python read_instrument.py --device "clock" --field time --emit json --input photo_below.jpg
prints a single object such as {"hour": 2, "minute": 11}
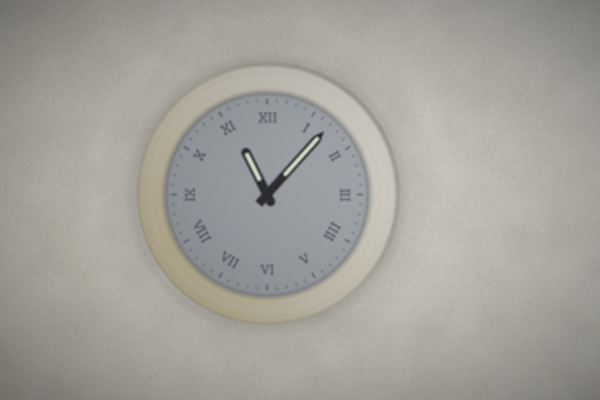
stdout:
{"hour": 11, "minute": 7}
